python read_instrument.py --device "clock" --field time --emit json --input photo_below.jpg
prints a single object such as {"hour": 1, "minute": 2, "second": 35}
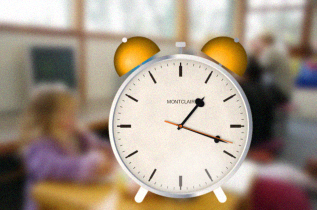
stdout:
{"hour": 1, "minute": 18, "second": 18}
